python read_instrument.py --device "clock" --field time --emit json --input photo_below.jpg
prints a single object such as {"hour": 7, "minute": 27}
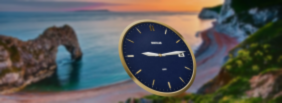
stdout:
{"hour": 9, "minute": 14}
